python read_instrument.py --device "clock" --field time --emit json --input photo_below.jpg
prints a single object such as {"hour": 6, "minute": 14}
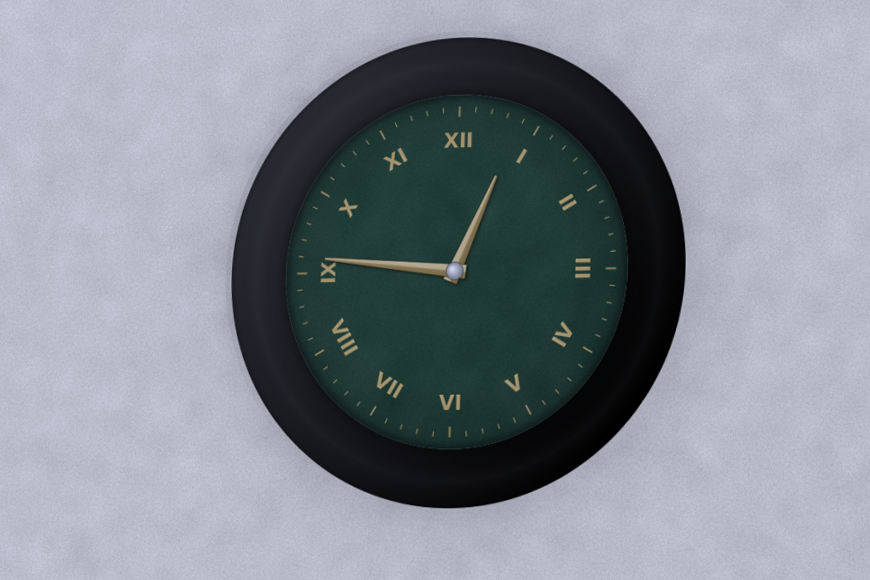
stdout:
{"hour": 12, "minute": 46}
